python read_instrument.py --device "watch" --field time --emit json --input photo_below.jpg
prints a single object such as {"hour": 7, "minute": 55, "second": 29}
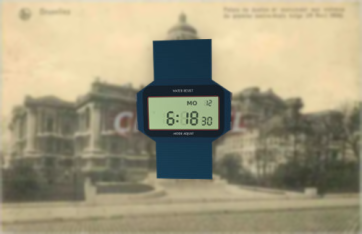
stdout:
{"hour": 6, "minute": 18, "second": 30}
